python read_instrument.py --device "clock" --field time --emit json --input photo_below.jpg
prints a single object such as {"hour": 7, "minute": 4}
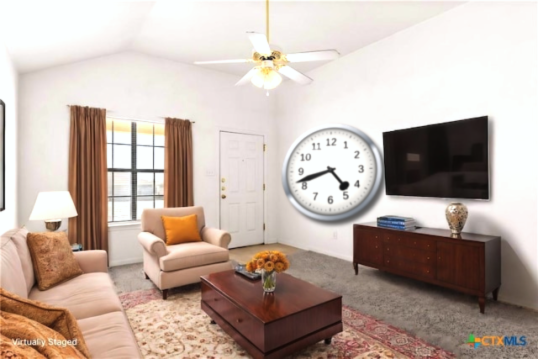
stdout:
{"hour": 4, "minute": 42}
